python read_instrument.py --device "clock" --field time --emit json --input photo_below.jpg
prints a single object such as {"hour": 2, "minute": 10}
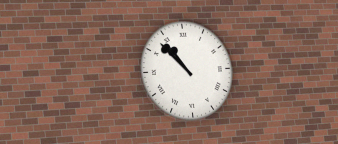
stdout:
{"hour": 10, "minute": 53}
